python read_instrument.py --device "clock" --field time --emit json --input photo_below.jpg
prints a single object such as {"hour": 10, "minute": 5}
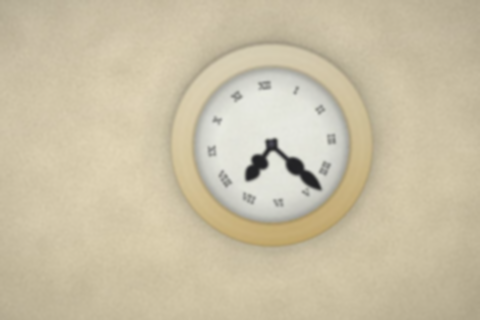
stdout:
{"hour": 7, "minute": 23}
